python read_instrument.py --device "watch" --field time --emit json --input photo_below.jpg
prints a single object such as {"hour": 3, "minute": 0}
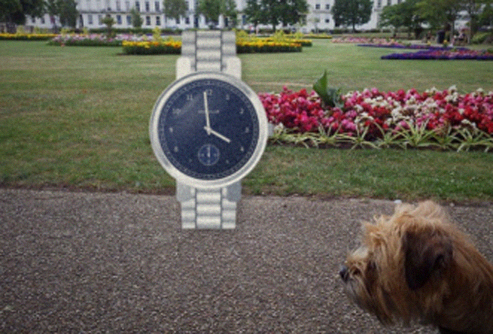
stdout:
{"hour": 3, "minute": 59}
